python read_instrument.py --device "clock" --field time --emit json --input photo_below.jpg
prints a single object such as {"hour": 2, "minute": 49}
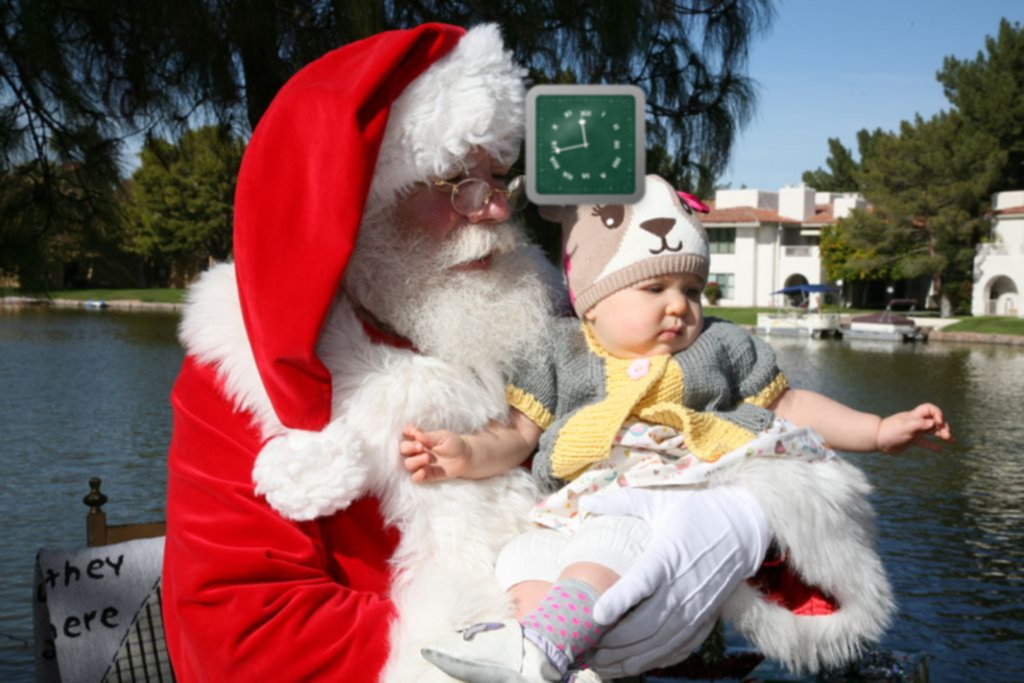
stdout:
{"hour": 11, "minute": 43}
